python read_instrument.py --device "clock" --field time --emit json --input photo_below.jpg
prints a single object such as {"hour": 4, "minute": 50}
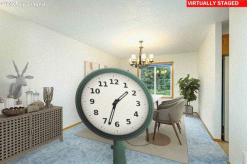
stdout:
{"hour": 1, "minute": 33}
